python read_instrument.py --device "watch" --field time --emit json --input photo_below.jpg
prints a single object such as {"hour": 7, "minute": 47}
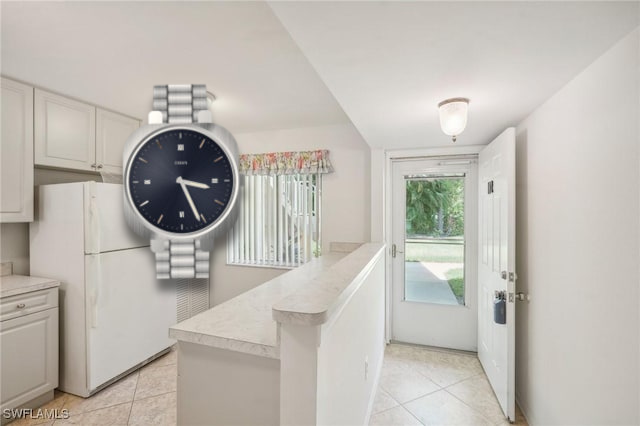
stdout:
{"hour": 3, "minute": 26}
